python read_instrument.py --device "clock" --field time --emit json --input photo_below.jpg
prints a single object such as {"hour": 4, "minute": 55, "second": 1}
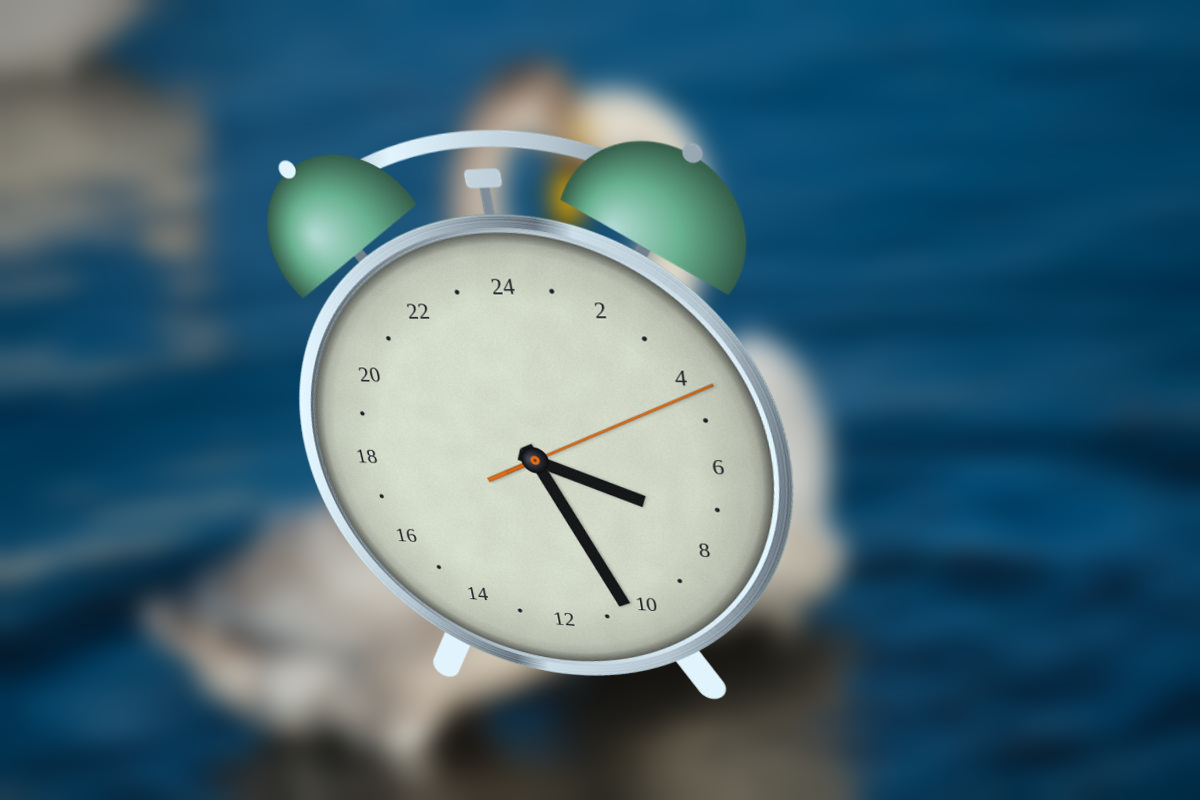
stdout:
{"hour": 7, "minute": 26, "second": 11}
